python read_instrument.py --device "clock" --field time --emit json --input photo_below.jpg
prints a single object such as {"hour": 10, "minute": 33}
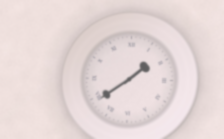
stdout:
{"hour": 1, "minute": 39}
